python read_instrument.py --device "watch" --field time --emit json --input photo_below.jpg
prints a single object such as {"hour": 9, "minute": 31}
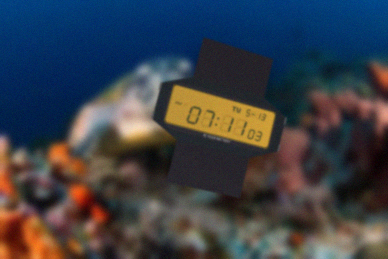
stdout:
{"hour": 7, "minute": 11}
